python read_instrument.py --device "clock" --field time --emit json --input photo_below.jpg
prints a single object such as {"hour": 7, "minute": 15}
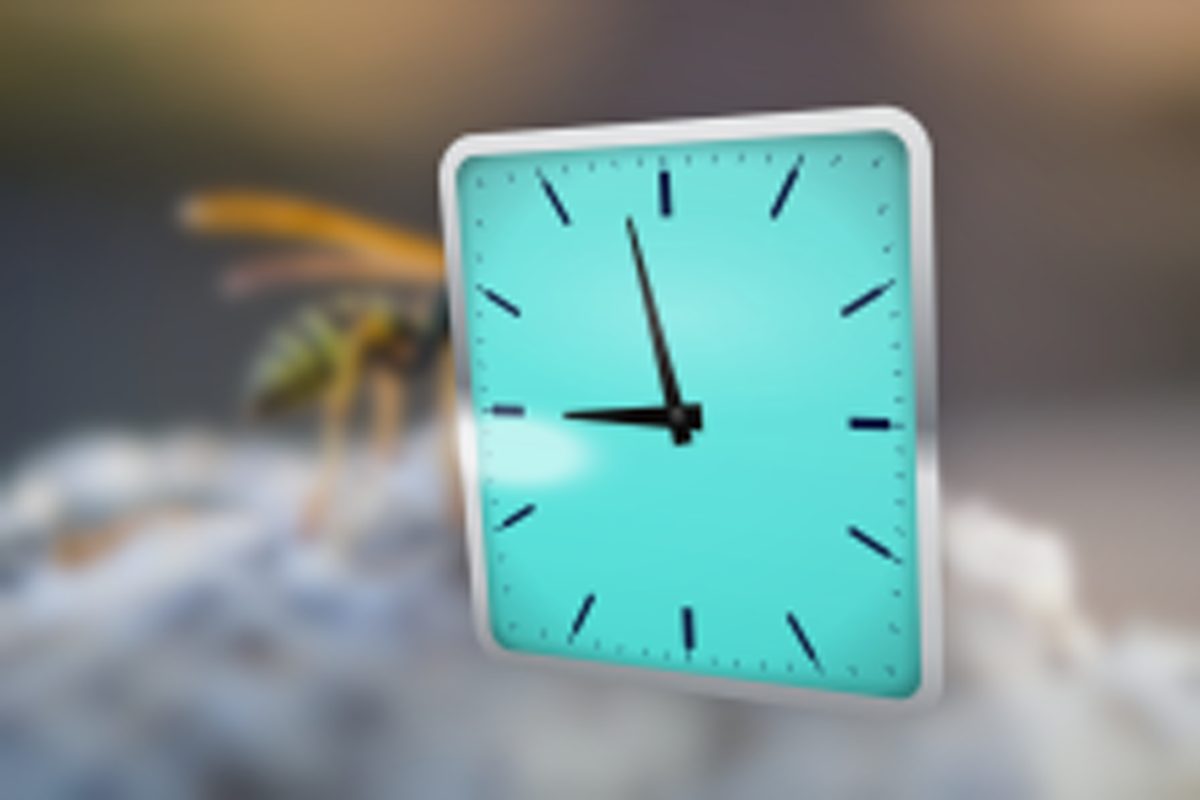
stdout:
{"hour": 8, "minute": 58}
